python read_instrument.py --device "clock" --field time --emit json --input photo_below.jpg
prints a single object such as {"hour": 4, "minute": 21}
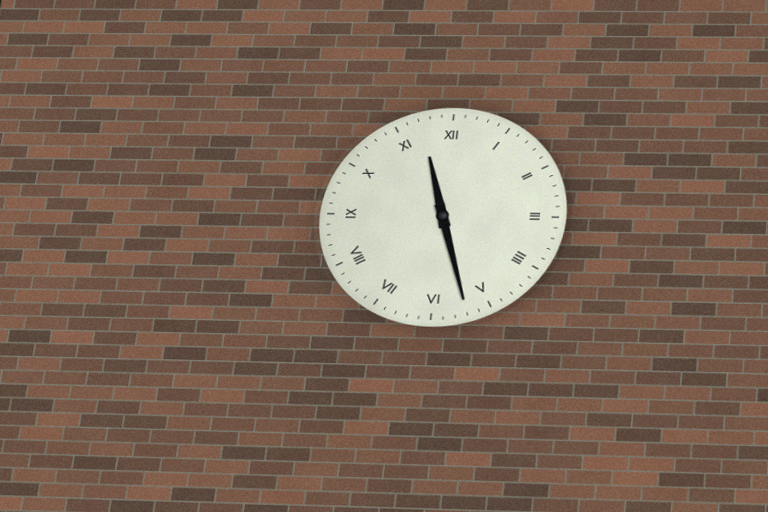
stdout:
{"hour": 11, "minute": 27}
